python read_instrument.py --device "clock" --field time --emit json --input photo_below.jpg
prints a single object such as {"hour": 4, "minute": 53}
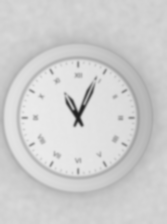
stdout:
{"hour": 11, "minute": 4}
